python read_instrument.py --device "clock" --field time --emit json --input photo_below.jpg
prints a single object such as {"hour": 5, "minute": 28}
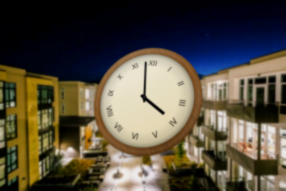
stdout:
{"hour": 3, "minute": 58}
